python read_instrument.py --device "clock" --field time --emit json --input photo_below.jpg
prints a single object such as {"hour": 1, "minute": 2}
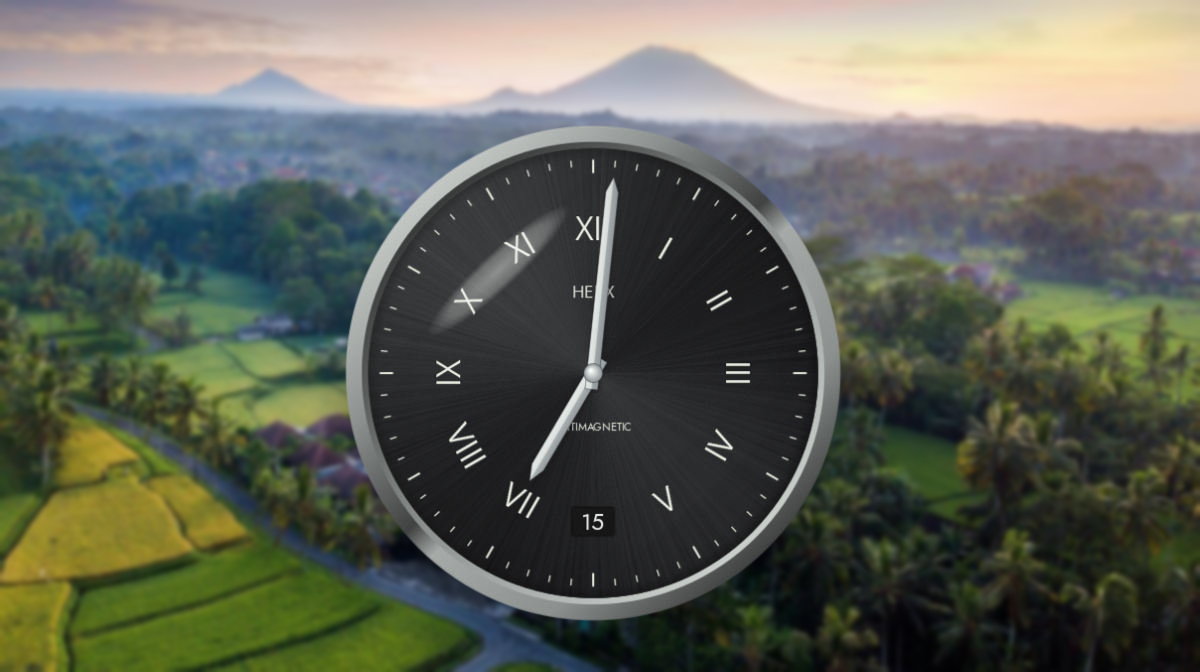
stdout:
{"hour": 7, "minute": 1}
